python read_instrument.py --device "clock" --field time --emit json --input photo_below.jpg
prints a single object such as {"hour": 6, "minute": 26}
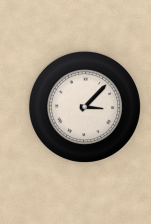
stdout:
{"hour": 3, "minute": 7}
